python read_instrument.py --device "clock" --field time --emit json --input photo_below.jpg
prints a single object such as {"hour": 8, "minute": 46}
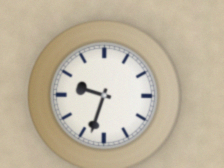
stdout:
{"hour": 9, "minute": 33}
